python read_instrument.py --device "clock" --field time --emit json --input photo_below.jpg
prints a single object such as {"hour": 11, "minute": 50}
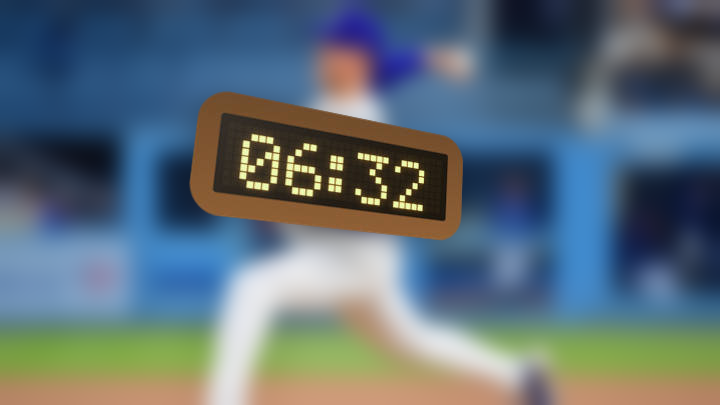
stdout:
{"hour": 6, "minute": 32}
